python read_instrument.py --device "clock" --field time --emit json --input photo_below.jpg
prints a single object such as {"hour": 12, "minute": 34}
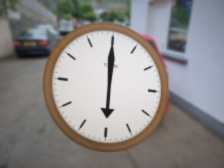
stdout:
{"hour": 6, "minute": 0}
